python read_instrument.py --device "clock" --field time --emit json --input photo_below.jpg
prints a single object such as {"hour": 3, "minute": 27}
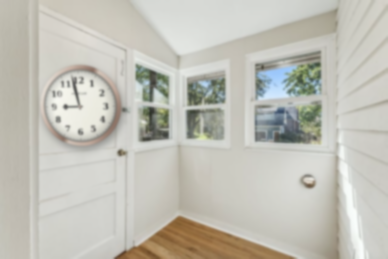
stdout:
{"hour": 8, "minute": 58}
